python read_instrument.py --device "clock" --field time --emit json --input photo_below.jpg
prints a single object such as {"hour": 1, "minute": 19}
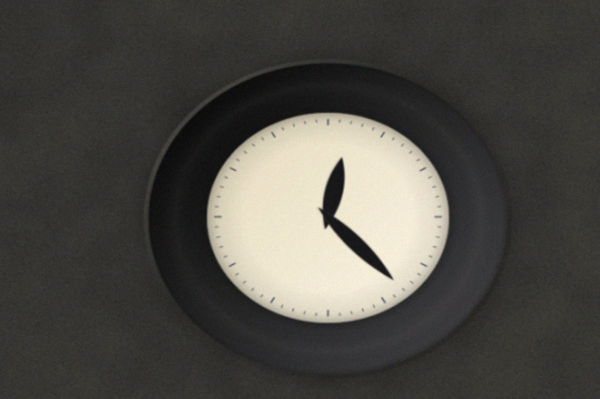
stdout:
{"hour": 12, "minute": 23}
